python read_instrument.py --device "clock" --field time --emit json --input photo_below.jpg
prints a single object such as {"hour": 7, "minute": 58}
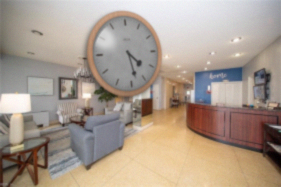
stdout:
{"hour": 4, "minute": 28}
